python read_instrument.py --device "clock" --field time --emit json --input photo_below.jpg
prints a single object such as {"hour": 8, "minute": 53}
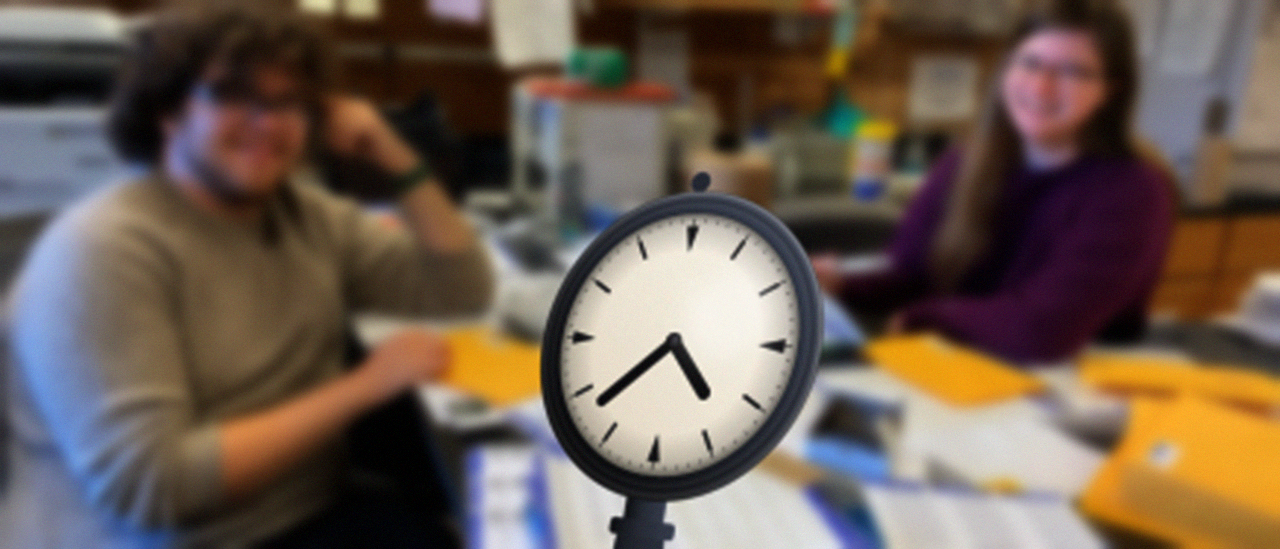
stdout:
{"hour": 4, "minute": 38}
